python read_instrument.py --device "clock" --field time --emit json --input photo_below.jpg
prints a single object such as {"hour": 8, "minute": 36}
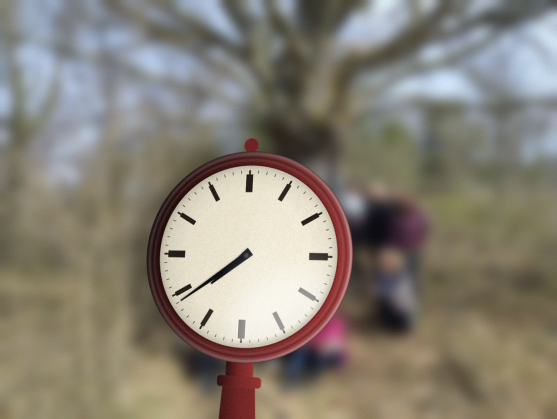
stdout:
{"hour": 7, "minute": 39}
